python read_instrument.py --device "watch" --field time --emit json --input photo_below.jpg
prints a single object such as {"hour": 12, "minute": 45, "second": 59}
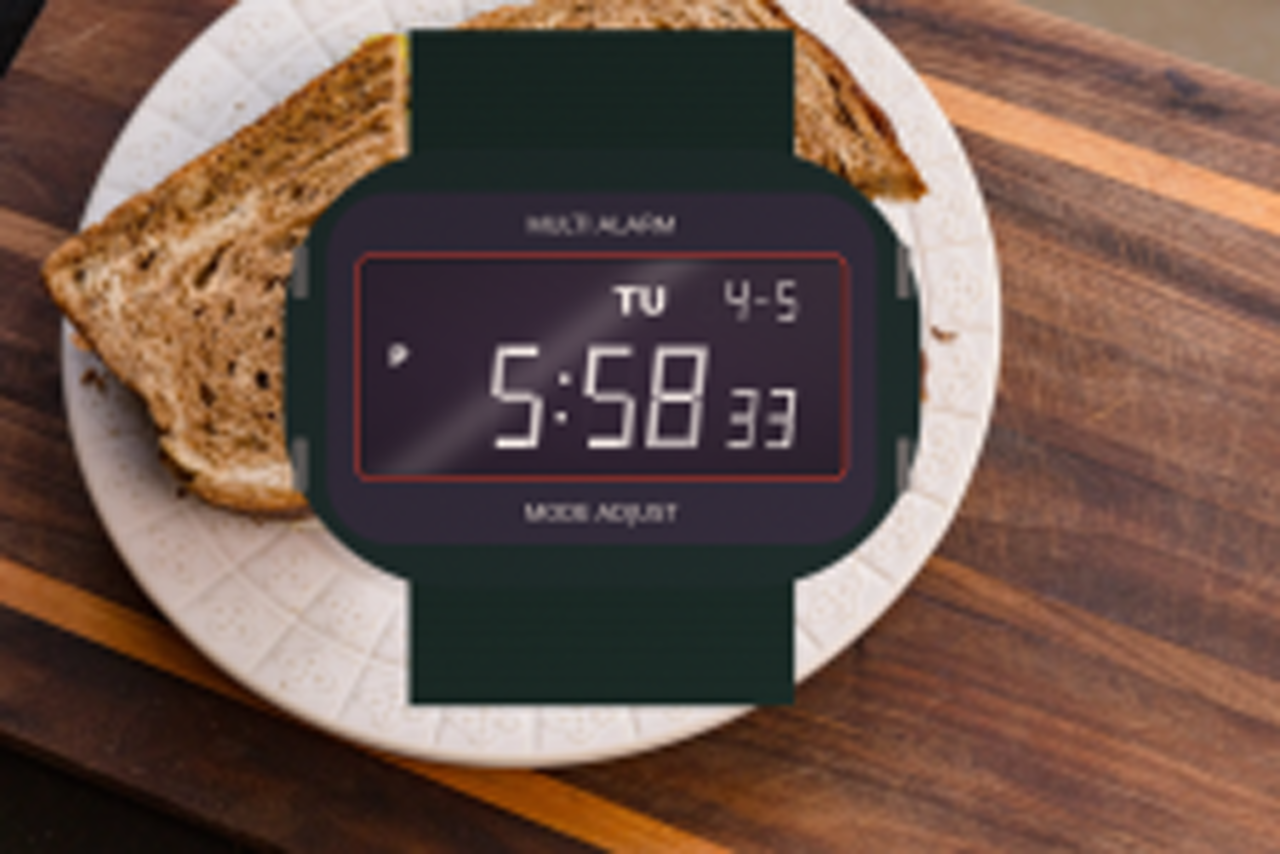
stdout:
{"hour": 5, "minute": 58, "second": 33}
